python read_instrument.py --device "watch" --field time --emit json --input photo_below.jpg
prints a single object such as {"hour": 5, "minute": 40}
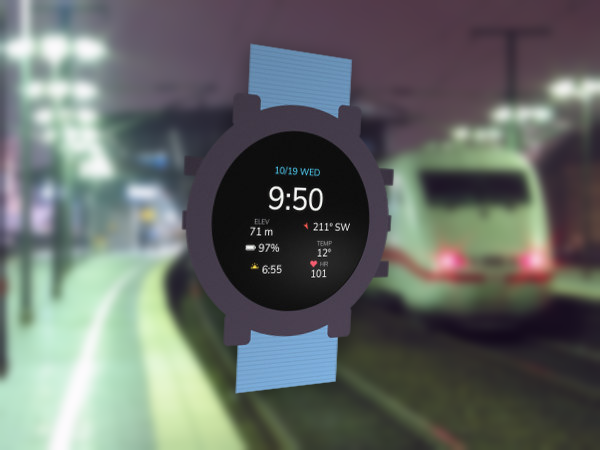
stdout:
{"hour": 9, "minute": 50}
